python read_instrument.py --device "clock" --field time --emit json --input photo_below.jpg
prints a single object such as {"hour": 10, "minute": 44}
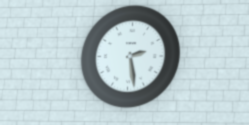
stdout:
{"hour": 2, "minute": 28}
